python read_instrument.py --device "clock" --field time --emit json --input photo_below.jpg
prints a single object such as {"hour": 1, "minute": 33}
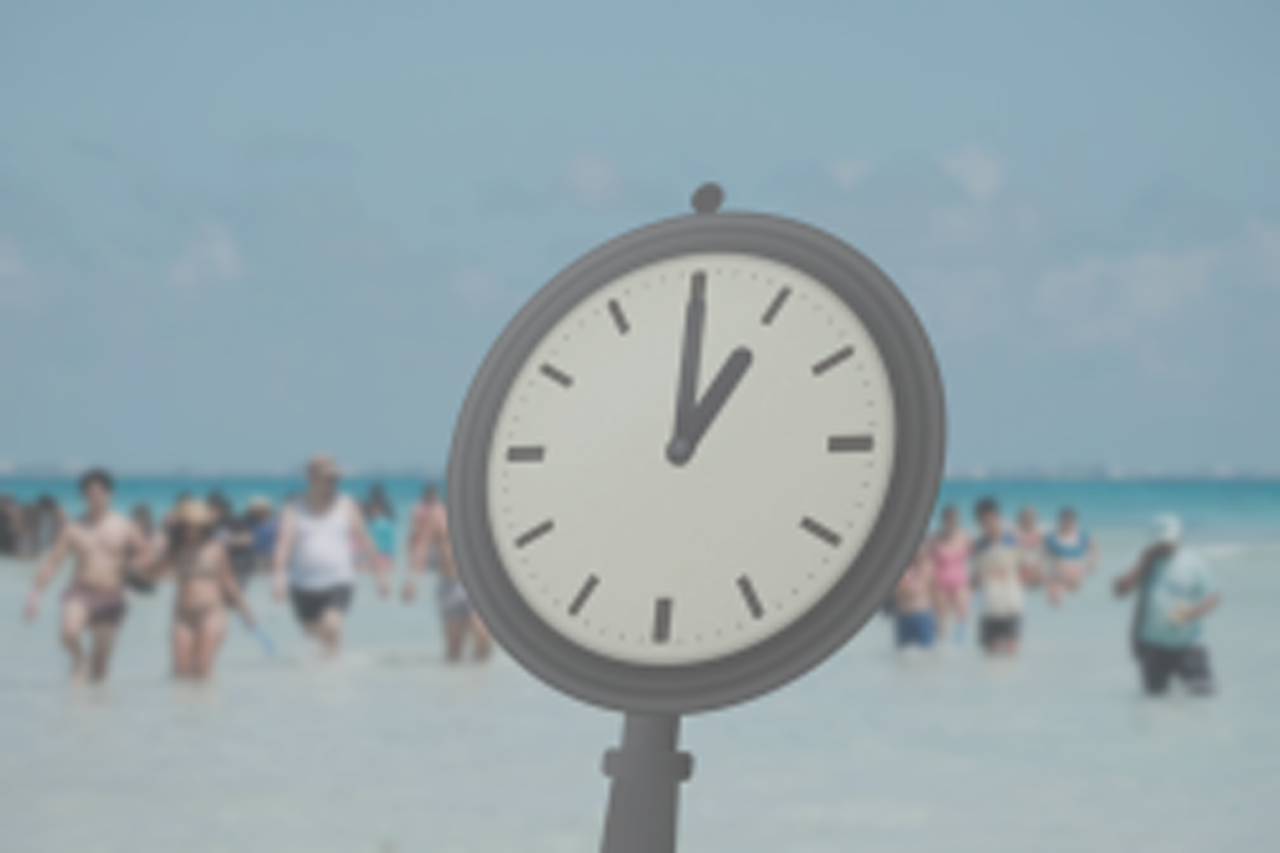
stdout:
{"hour": 1, "minute": 0}
